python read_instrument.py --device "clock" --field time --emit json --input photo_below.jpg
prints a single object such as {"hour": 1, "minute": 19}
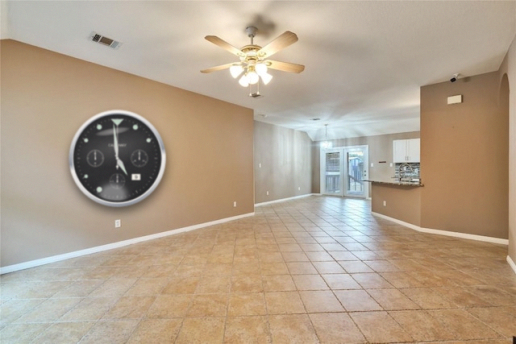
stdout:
{"hour": 4, "minute": 59}
